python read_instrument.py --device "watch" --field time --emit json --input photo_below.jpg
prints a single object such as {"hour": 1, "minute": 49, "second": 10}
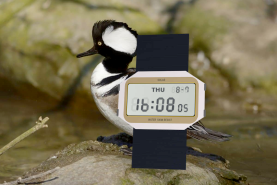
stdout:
{"hour": 16, "minute": 8, "second": 5}
